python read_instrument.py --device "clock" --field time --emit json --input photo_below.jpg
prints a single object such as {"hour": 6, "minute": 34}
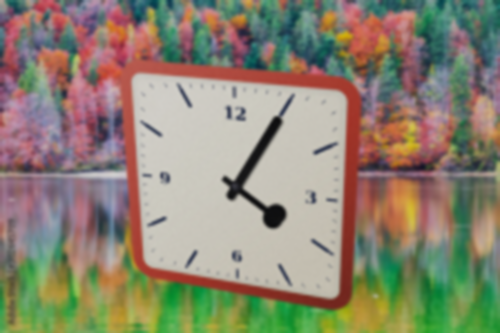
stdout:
{"hour": 4, "minute": 5}
